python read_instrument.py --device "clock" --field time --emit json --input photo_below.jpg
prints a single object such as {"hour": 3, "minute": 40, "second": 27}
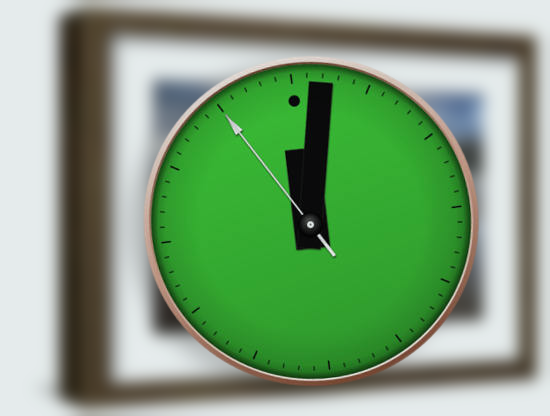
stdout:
{"hour": 12, "minute": 1, "second": 55}
